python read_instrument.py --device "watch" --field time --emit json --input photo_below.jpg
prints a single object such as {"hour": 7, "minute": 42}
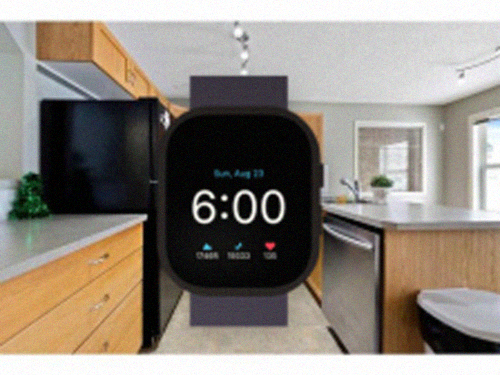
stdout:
{"hour": 6, "minute": 0}
